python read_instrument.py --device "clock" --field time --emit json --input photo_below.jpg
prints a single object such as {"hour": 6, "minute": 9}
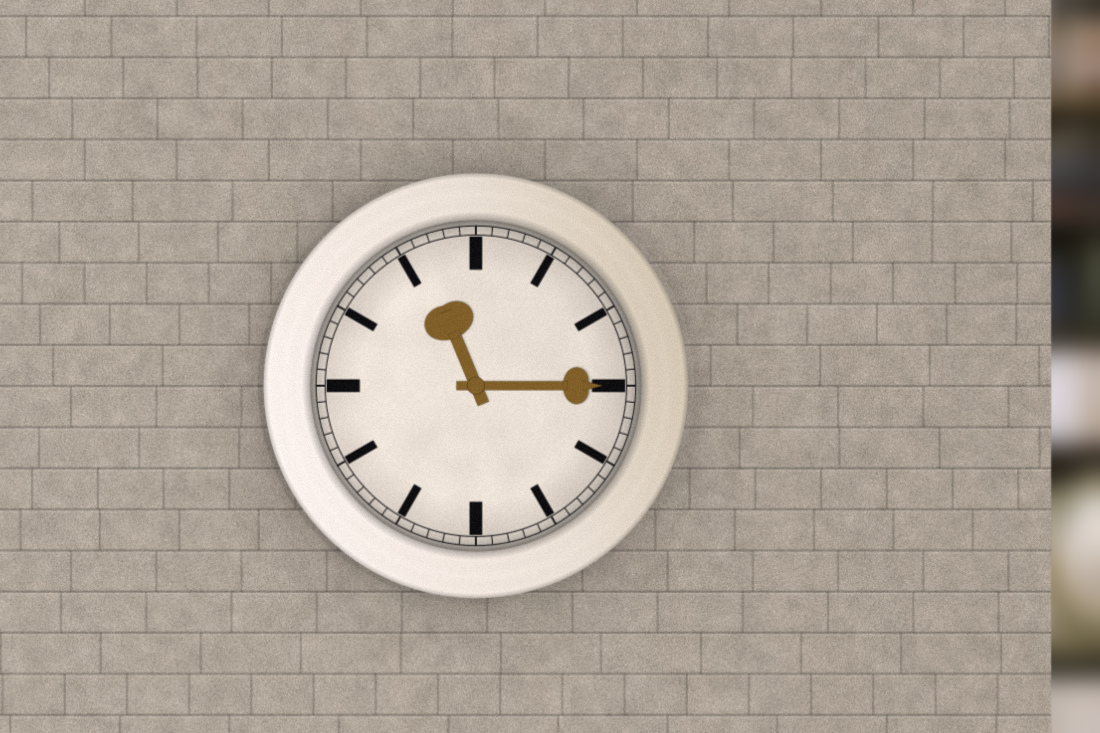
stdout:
{"hour": 11, "minute": 15}
